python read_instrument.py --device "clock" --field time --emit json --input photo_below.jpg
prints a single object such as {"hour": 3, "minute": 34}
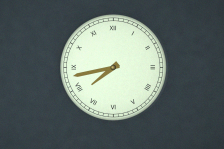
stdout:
{"hour": 7, "minute": 43}
